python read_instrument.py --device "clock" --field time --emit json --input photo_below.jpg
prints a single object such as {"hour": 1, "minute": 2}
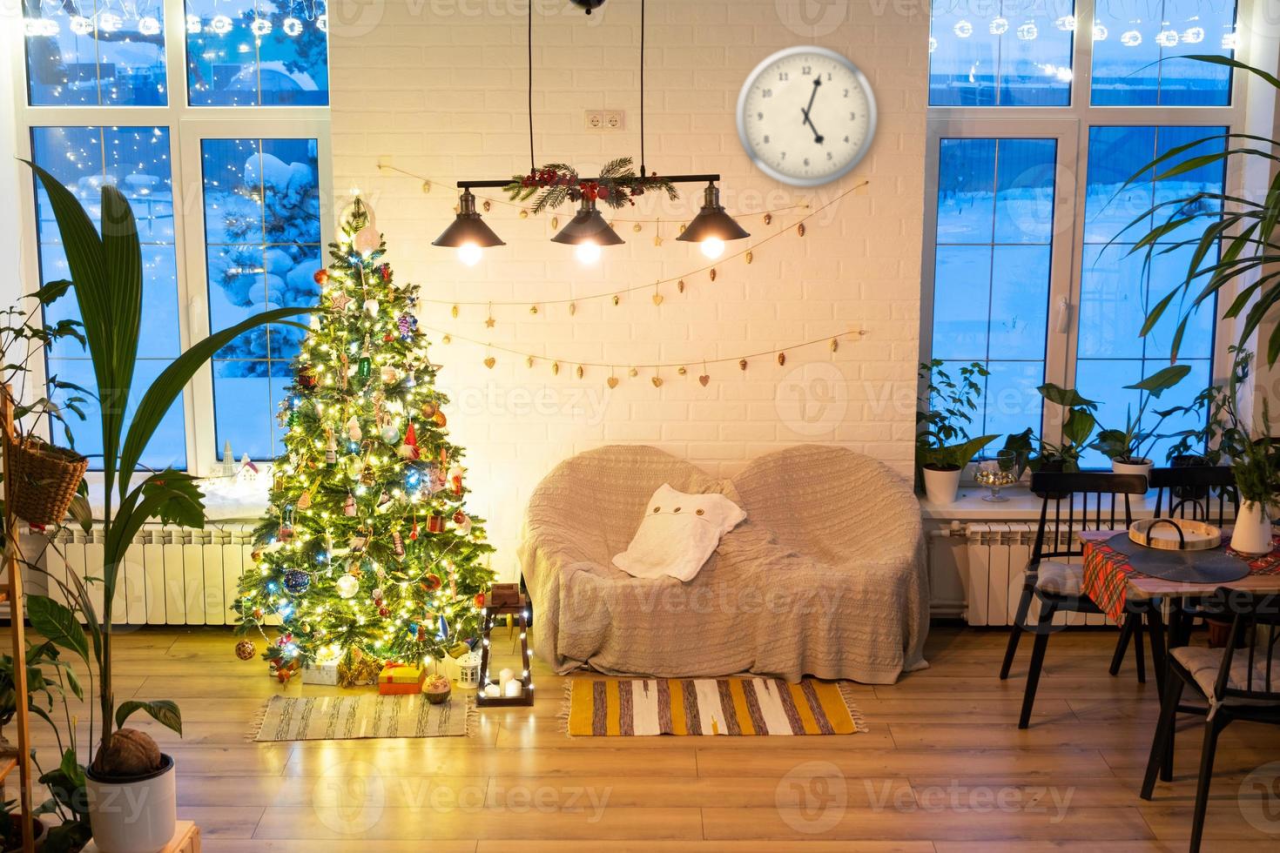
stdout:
{"hour": 5, "minute": 3}
